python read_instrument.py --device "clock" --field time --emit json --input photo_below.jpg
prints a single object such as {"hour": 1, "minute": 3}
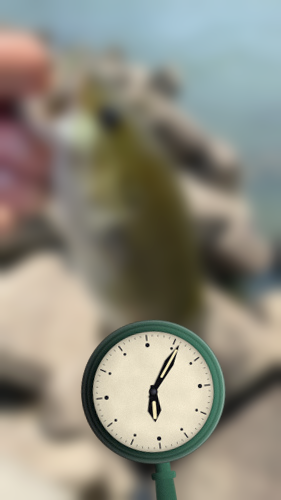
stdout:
{"hour": 6, "minute": 6}
